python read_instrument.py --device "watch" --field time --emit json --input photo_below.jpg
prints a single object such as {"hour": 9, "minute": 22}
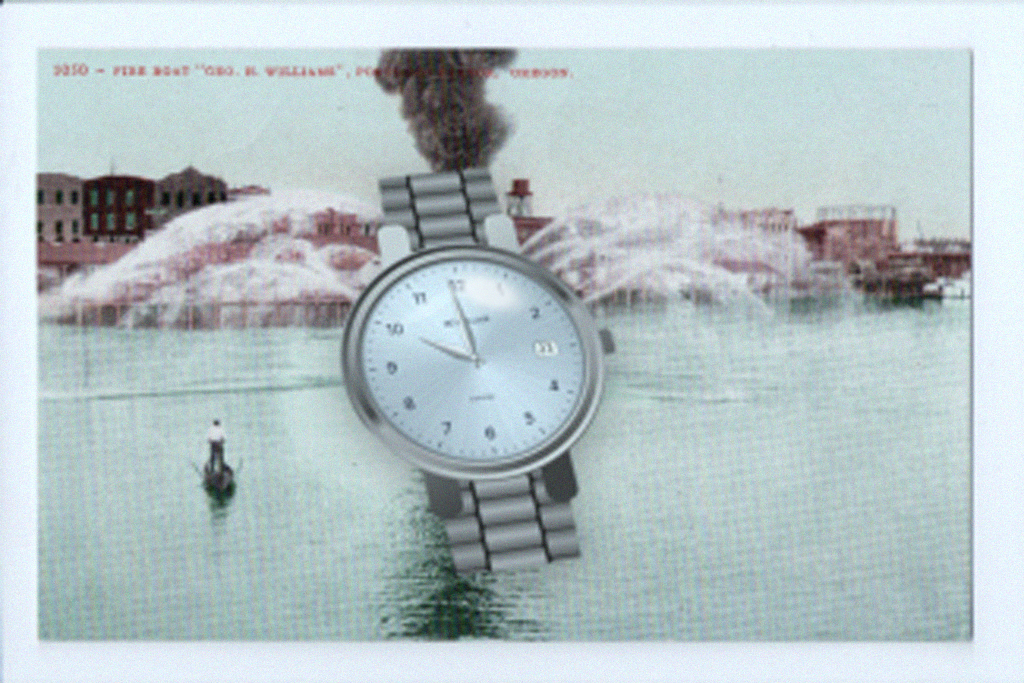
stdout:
{"hour": 9, "minute": 59}
